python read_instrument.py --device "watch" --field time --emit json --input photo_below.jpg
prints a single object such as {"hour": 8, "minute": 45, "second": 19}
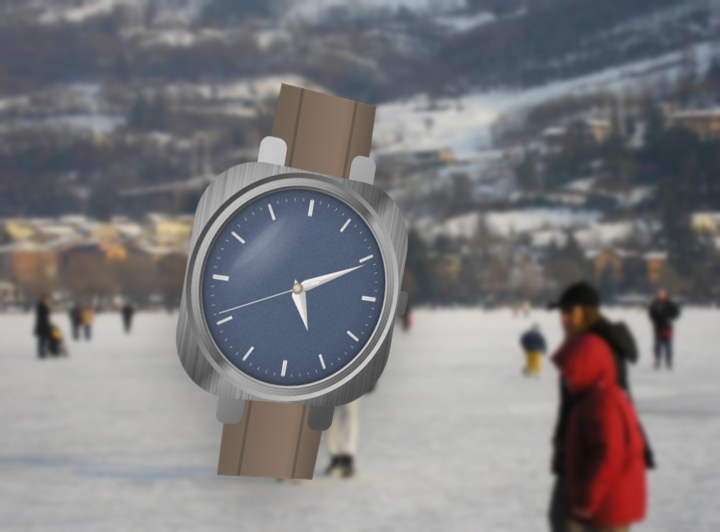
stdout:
{"hour": 5, "minute": 10, "second": 41}
